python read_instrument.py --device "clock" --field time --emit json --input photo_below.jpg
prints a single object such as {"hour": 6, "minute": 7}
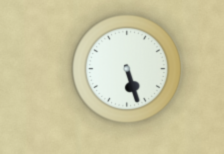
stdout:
{"hour": 5, "minute": 27}
